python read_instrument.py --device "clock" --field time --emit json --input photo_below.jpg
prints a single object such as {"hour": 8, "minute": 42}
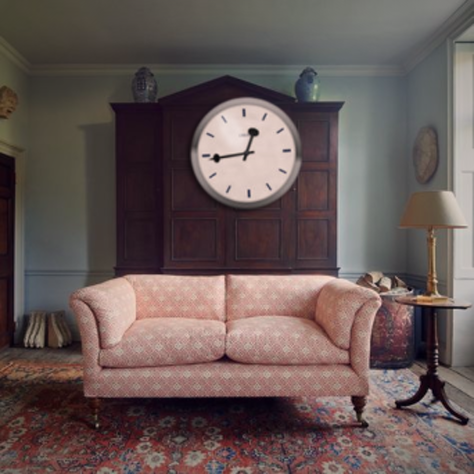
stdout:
{"hour": 12, "minute": 44}
